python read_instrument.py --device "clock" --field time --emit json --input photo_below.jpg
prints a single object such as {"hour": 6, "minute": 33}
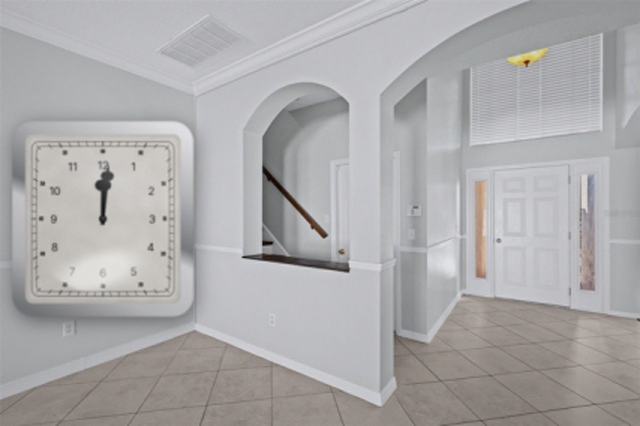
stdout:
{"hour": 12, "minute": 1}
